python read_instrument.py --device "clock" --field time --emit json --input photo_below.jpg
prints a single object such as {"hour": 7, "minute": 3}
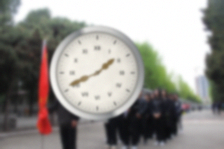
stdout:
{"hour": 1, "minute": 41}
